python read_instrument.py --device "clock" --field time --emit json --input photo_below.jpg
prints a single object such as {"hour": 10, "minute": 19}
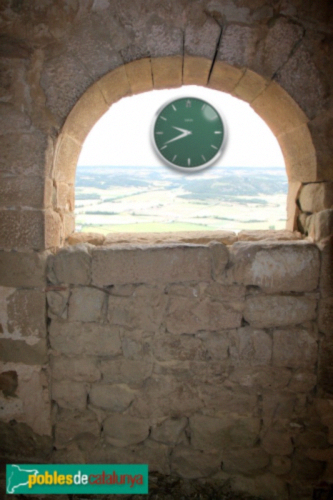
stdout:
{"hour": 9, "minute": 41}
